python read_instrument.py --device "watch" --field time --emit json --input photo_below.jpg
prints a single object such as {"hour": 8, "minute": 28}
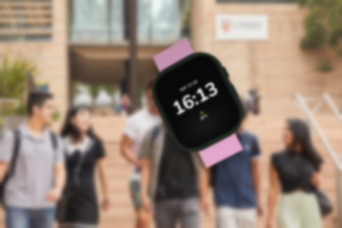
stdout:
{"hour": 16, "minute": 13}
